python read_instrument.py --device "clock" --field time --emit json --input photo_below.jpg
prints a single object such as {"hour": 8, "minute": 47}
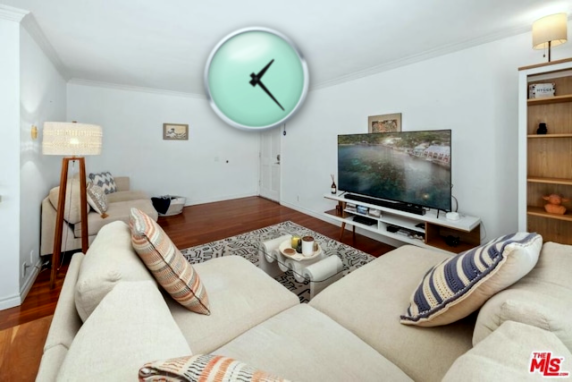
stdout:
{"hour": 1, "minute": 23}
